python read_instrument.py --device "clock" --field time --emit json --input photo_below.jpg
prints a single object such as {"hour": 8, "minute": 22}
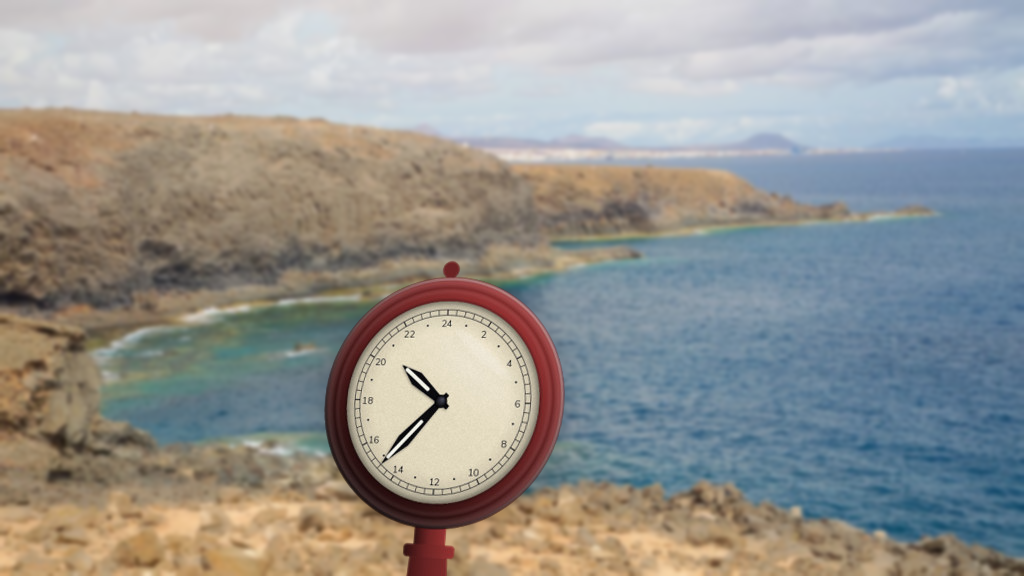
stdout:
{"hour": 20, "minute": 37}
